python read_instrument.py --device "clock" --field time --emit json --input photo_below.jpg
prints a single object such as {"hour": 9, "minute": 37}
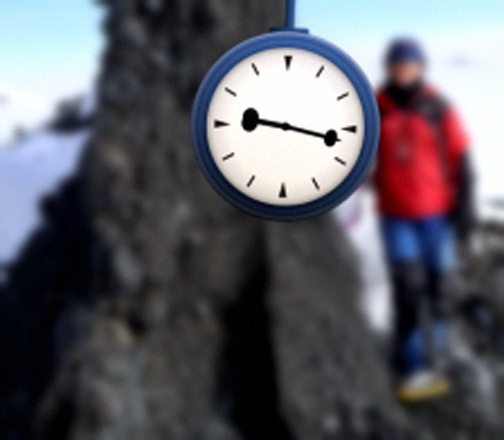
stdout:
{"hour": 9, "minute": 17}
